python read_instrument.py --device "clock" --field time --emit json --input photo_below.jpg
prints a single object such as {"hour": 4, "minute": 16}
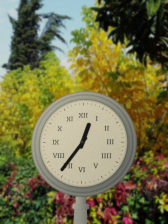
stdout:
{"hour": 12, "minute": 36}
